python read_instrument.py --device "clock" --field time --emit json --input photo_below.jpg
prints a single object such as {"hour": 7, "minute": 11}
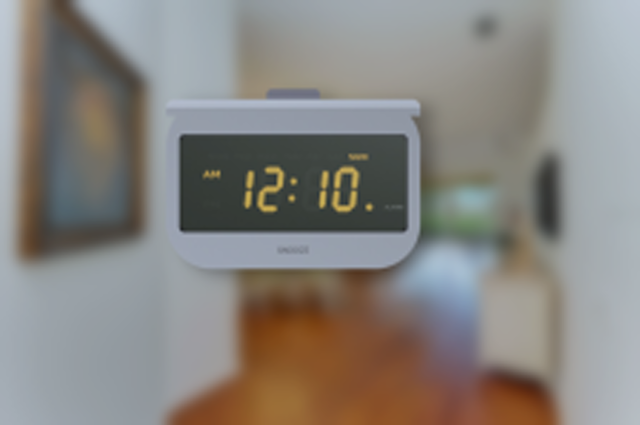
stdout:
{"hour": 12, "minute": 10}
